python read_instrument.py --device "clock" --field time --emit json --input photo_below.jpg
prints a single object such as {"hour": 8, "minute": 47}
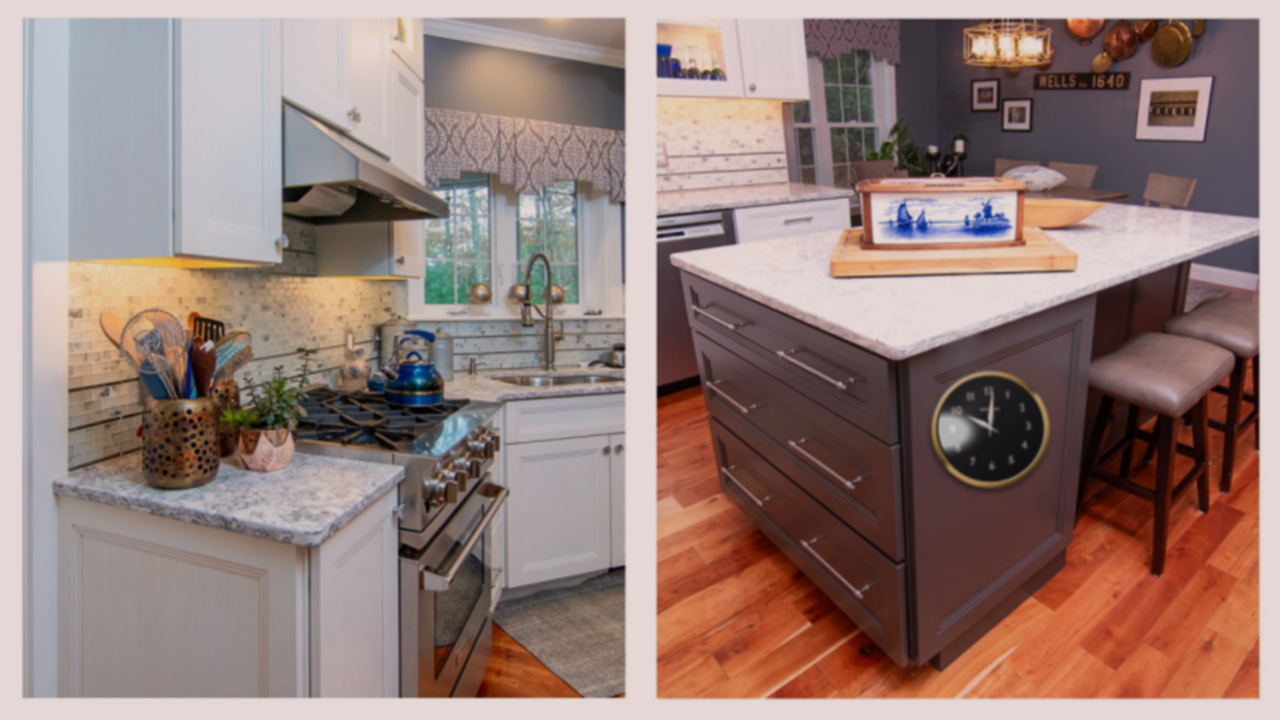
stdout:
{"hour": 10, "minute": 1}
